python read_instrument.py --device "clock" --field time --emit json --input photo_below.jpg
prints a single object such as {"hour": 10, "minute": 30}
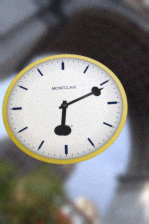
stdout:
{"hour": 6, "minute": 11}
